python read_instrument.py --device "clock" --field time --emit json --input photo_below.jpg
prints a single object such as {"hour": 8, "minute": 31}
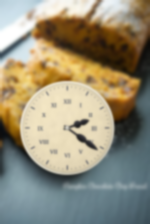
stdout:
{"hour": 2, "minute": 21}
